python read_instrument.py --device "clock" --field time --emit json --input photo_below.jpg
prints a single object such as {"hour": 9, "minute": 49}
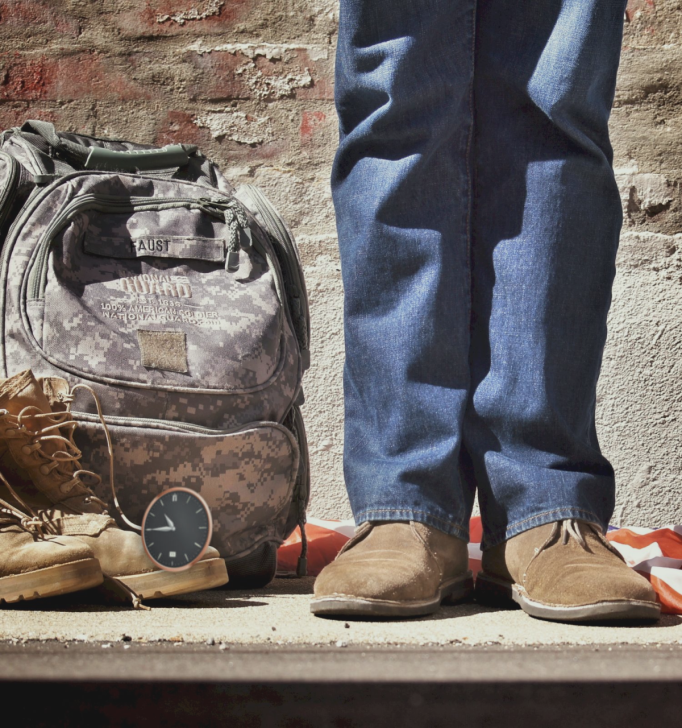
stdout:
{"hour": 10, "minute": 45}
